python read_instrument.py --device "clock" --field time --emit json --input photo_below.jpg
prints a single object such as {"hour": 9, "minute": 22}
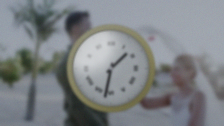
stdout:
{"hour": 1, "minute": 32}
